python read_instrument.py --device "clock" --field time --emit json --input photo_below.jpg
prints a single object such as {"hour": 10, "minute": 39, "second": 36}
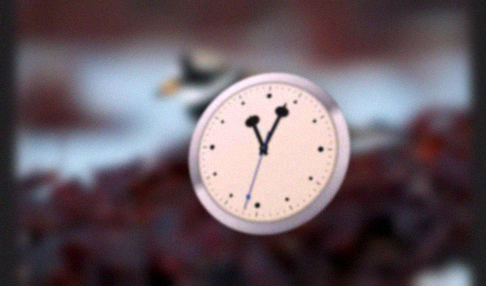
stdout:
{"hour": 11, "minute": 3, "second": 32}
